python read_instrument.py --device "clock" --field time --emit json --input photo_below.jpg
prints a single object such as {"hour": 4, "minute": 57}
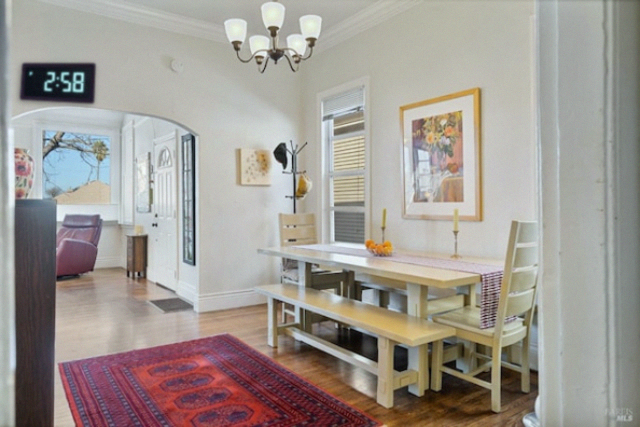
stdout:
{"hour": 2, "minute": 58}
